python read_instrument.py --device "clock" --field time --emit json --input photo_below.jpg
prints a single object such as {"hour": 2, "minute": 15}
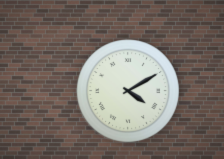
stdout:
{"hour": 4, "minute": 10}
